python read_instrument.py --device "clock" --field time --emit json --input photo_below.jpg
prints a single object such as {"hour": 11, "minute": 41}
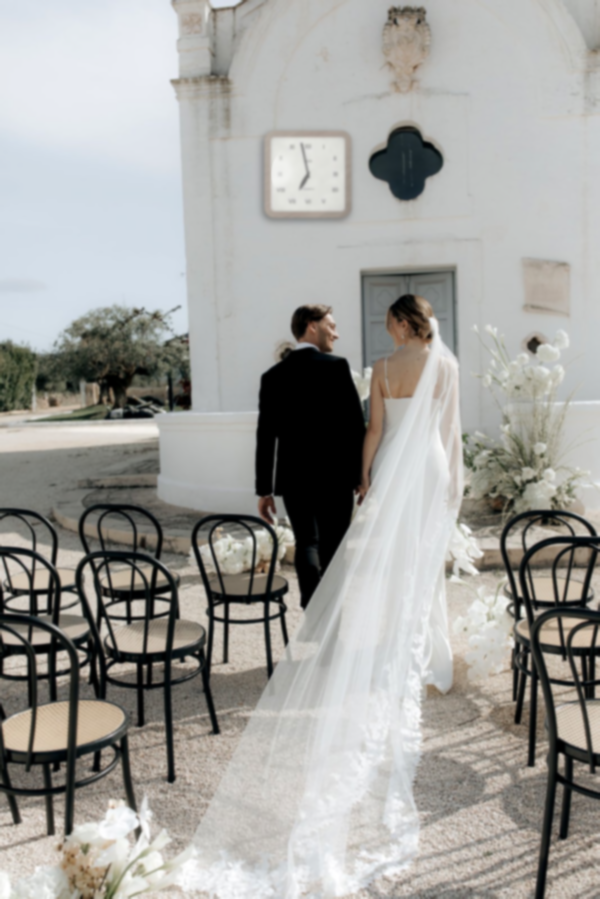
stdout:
{"hour": 6, "minute": 58}
